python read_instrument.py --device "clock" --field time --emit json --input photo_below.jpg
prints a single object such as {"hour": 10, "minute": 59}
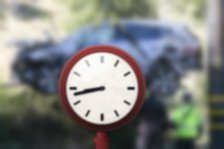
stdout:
{"hour": 8, "minute": 43}
